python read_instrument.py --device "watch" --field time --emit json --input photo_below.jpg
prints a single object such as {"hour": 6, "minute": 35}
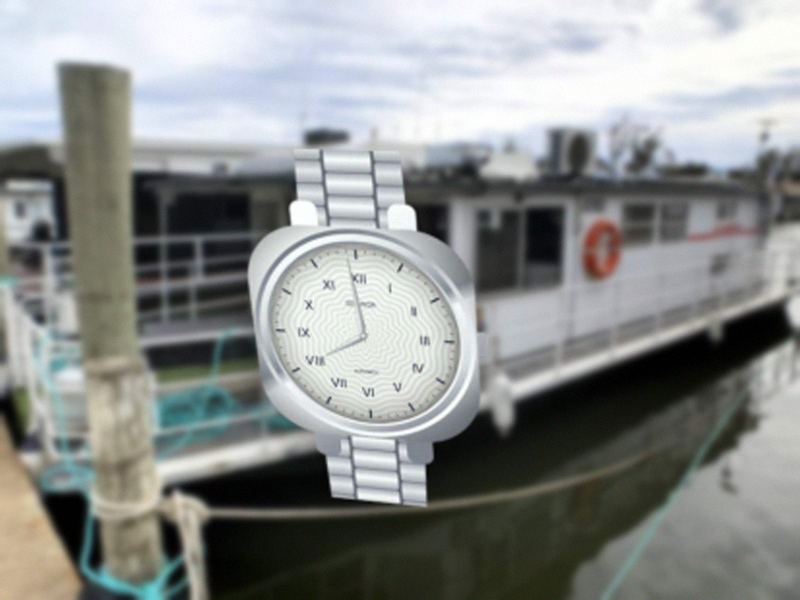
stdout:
{"hour": 7, "minute": 59}
